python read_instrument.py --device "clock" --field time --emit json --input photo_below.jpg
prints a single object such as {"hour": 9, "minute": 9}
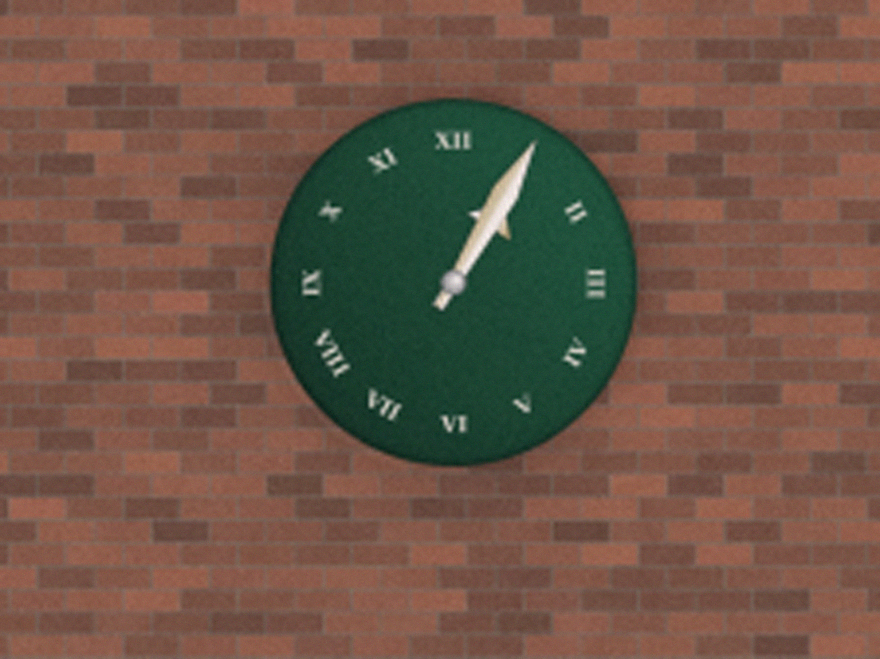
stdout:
{"hour": 1, "minute": 5}
